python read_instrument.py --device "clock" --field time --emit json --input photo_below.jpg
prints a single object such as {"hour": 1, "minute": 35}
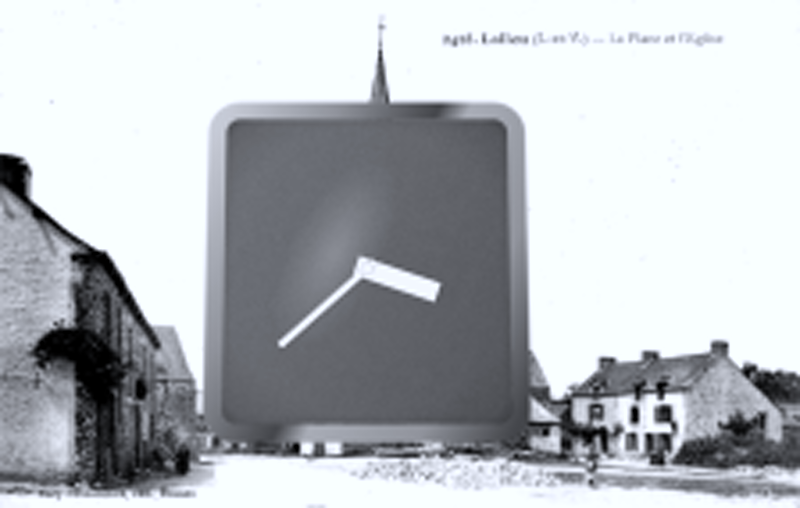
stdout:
{"hour": 3, "minute": 38}
